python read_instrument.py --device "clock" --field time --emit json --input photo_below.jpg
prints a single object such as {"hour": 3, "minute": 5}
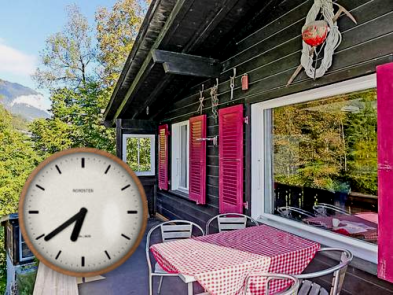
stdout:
{"hour": 6, "minute": 39}
